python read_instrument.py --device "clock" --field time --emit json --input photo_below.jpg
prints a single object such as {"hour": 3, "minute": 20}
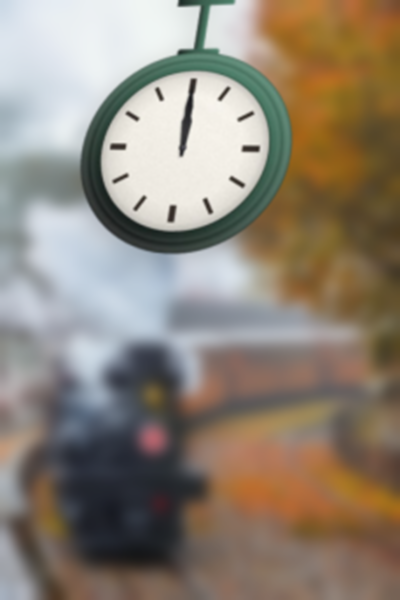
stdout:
{"hour": 12, "minute": 0}
